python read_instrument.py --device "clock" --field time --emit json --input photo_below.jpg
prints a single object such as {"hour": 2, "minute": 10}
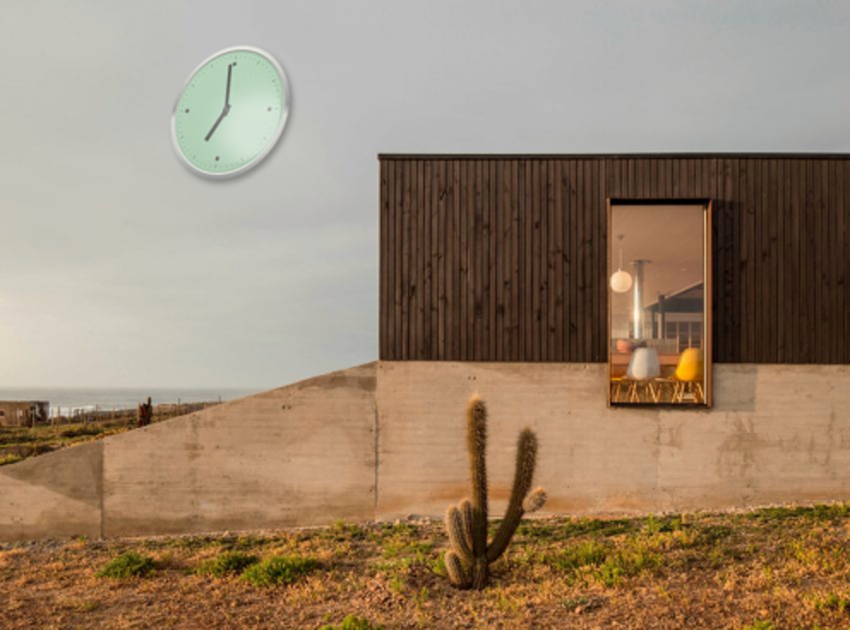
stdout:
{"hour": 6, "minute": 59}
